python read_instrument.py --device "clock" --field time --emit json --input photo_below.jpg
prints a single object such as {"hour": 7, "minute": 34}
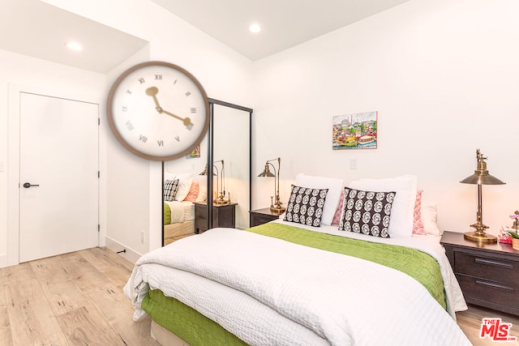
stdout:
{"hour": 11, "minute": 19}
